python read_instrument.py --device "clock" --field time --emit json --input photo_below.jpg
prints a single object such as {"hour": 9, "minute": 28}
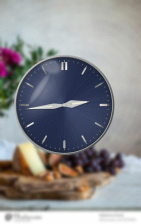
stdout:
{"hour": 2, "minute": 44}
